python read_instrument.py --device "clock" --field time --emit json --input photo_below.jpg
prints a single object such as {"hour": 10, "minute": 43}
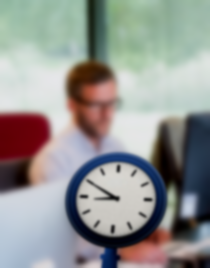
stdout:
{"hour": 8, "minute": 50}
